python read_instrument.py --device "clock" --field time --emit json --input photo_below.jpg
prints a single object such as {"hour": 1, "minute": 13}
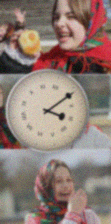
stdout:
{"hour": 3, "minute": 6}
